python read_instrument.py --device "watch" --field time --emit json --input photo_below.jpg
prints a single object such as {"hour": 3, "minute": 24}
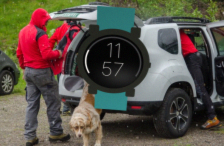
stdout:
{"hour": 11, "minute": 57}
